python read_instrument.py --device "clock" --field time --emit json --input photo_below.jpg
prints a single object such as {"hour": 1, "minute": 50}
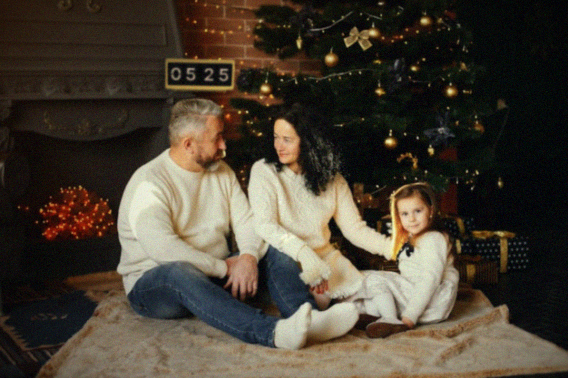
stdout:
{"hour": 5, "minute": 25}
